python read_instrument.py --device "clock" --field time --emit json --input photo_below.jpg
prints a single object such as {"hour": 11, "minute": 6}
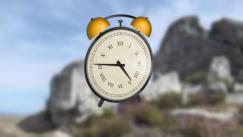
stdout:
{"hour": 4, "minute": 46}
